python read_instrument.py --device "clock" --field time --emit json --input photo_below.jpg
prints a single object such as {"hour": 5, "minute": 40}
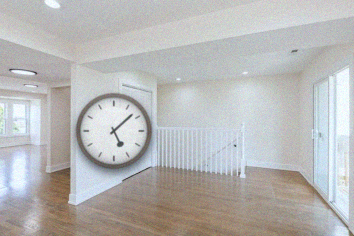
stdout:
{"hour": 5, "minute": 8}
